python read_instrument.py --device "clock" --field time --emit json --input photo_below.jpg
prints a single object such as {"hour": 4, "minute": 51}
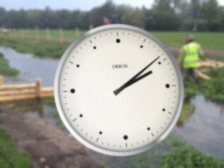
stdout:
{"hour": 2, "minute": 9}
